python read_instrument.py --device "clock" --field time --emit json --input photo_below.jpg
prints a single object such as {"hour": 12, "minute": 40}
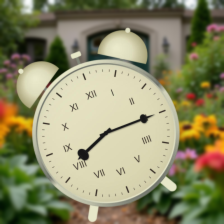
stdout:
{"hour": 8, "minute": 15}
